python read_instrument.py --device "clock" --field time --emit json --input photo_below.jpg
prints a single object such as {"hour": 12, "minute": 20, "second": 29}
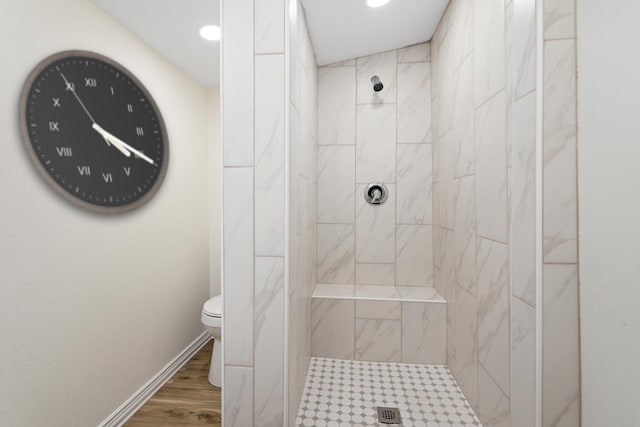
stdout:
{"hour": 4, "minute": 19, "second": 55}
